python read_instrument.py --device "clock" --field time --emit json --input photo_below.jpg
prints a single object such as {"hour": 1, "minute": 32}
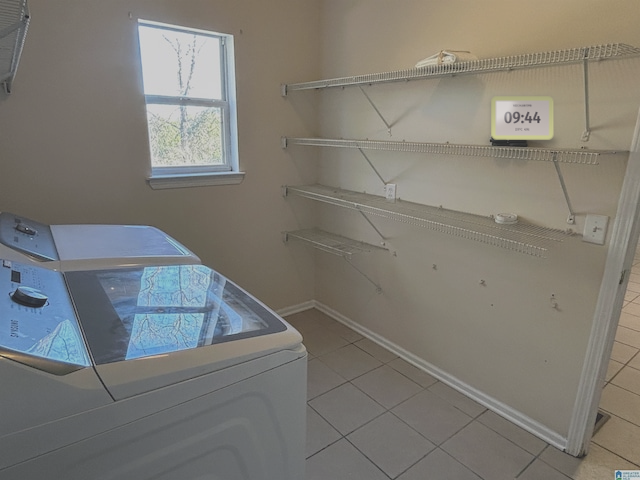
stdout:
{"hour": 9, "minute": 44}
